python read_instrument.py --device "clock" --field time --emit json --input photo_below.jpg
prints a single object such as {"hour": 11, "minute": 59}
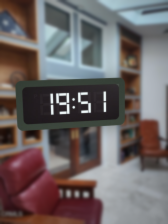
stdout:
{"hour": 19, "minute": 51}
